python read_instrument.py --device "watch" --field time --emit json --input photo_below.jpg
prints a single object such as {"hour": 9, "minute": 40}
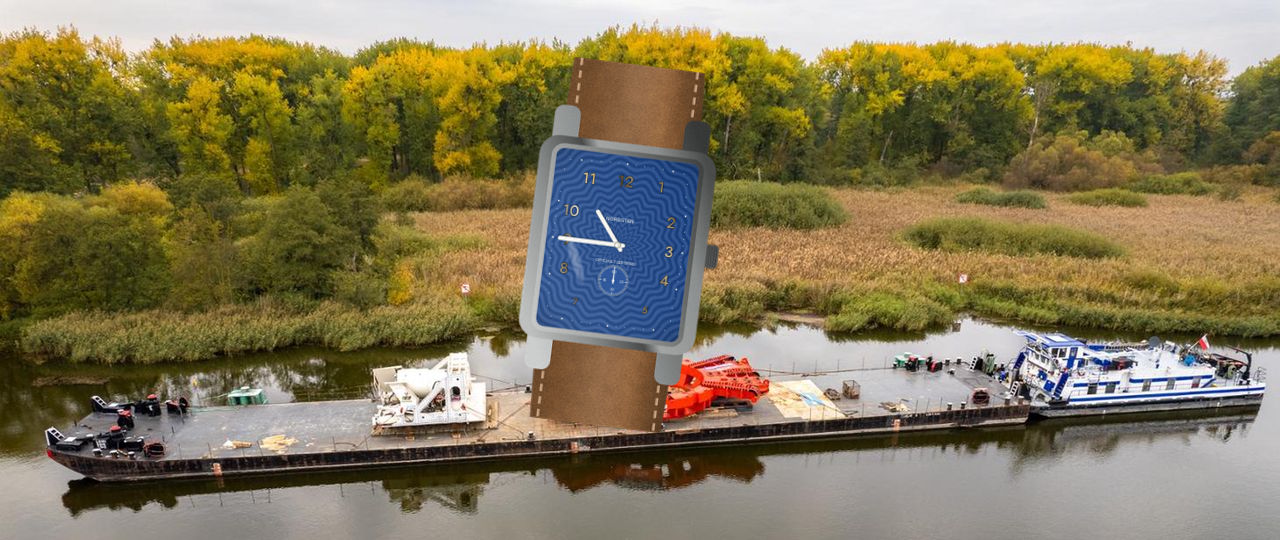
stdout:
{"hour": 10, "minute": 45}
